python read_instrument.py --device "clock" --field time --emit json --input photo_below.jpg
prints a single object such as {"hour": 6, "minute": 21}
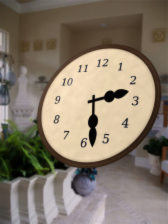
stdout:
{"hour": 2, "minute": 28}
